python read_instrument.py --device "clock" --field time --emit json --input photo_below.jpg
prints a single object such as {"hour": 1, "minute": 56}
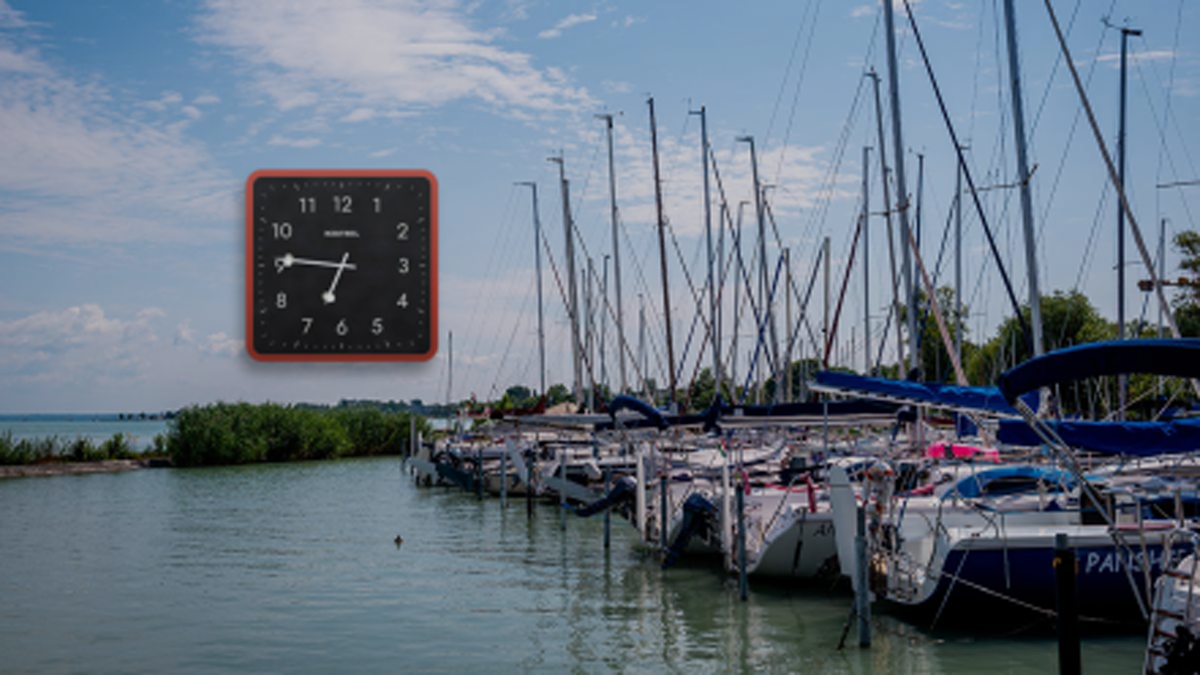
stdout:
{"hour": 6, "minute": 46}
